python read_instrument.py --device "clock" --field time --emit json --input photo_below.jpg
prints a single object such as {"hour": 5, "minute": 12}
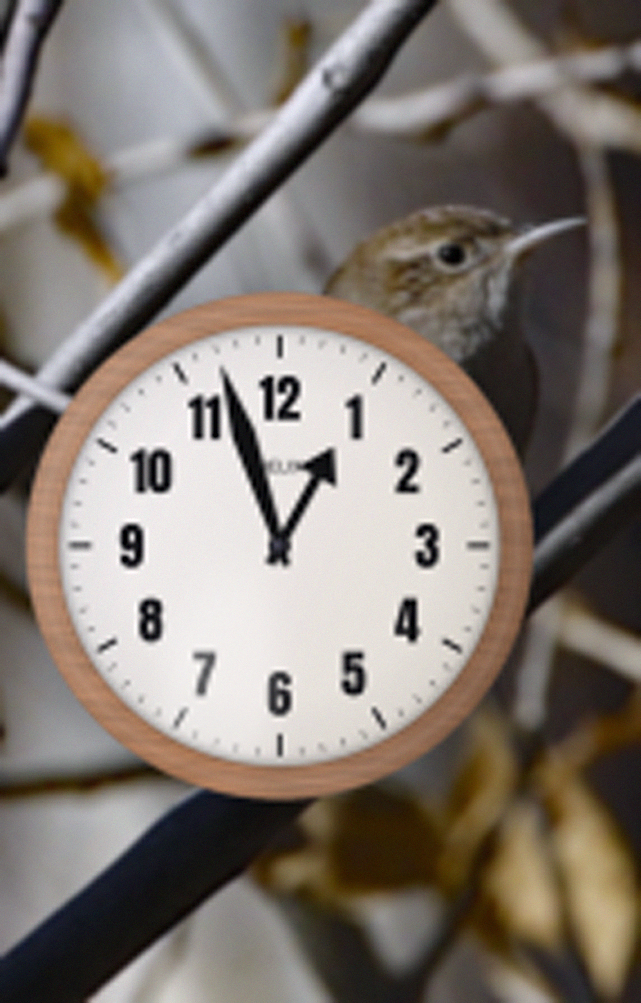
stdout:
{"hour": 12, "minute": 57}
